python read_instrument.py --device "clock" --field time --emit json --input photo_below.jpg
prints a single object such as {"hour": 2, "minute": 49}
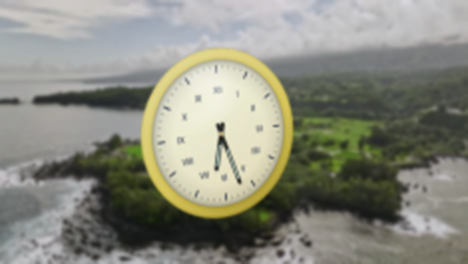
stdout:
{"hour": 6, "minute": 27}
